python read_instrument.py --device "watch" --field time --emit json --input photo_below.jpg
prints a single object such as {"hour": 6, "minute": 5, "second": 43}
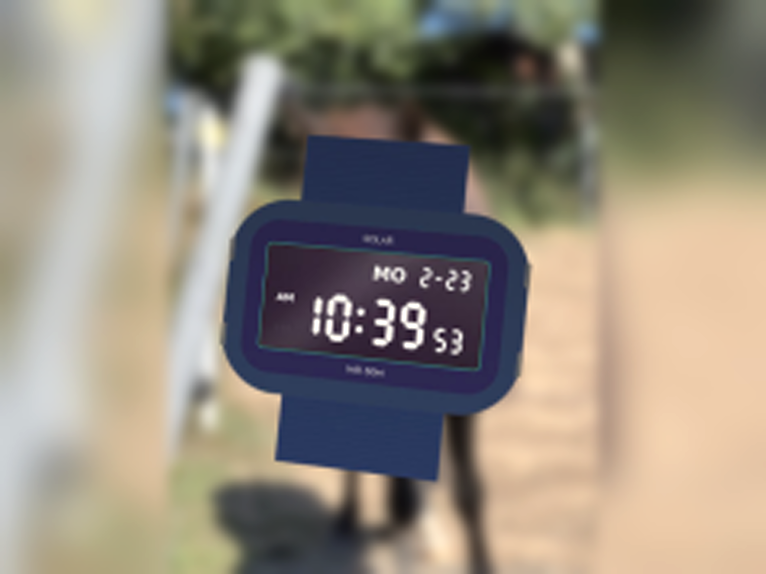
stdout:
{"hour": 10, "minute": 39, "second": 53}
